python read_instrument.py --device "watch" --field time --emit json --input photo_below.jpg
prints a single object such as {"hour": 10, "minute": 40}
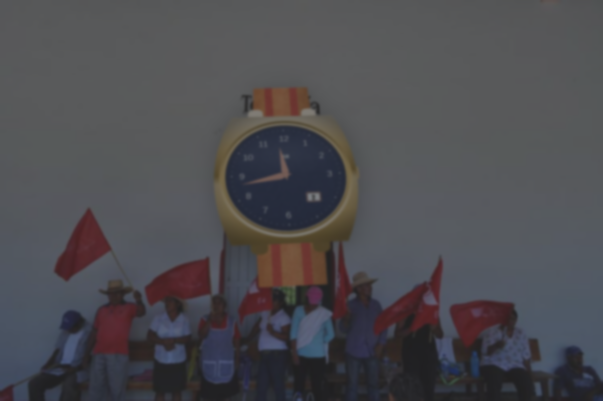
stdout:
{"hour": 11, "minute": 43}
